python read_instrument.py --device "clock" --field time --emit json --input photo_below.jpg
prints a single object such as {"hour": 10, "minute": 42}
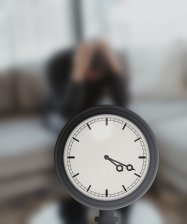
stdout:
{"hour": 4, "minute": 19}
